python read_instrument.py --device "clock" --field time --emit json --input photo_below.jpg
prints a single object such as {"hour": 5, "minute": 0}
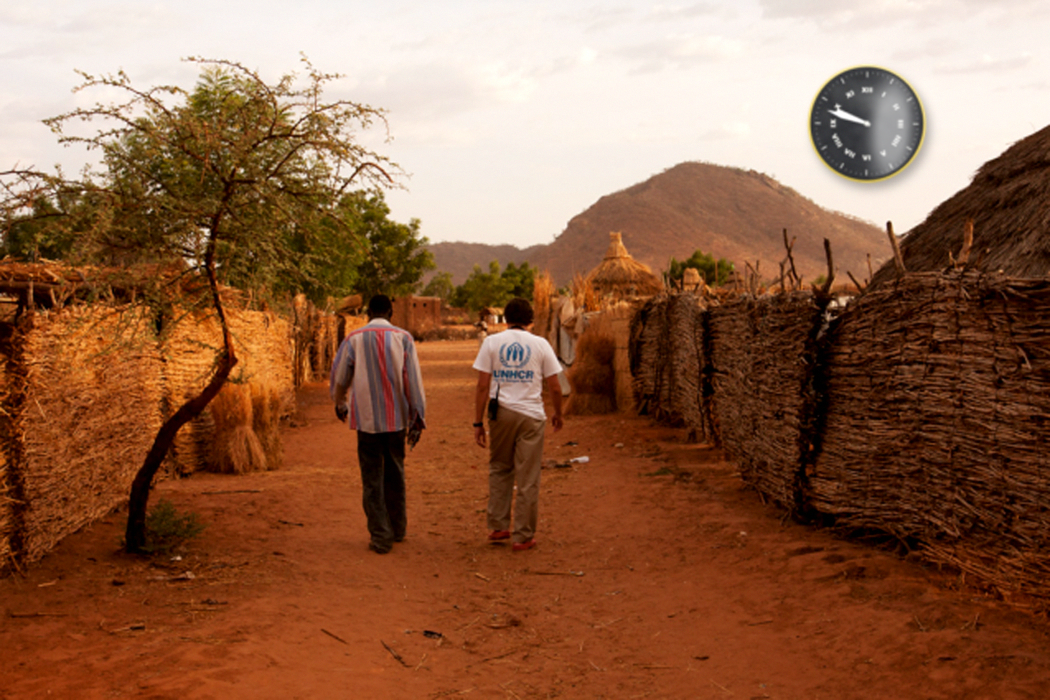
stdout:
{"hour": 9, "minute": 48}
